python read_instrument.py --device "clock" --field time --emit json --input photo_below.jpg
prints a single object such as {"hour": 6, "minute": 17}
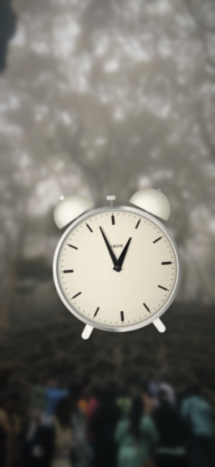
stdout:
{"hour": 12, "minute": 57}
